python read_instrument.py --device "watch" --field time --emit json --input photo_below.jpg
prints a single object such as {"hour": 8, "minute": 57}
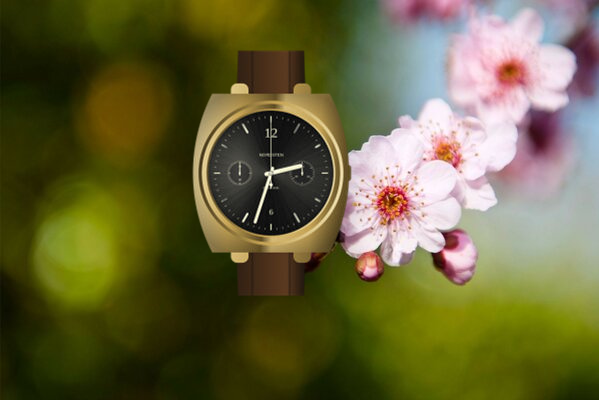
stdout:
{"hour": 2, "minute": 33}
